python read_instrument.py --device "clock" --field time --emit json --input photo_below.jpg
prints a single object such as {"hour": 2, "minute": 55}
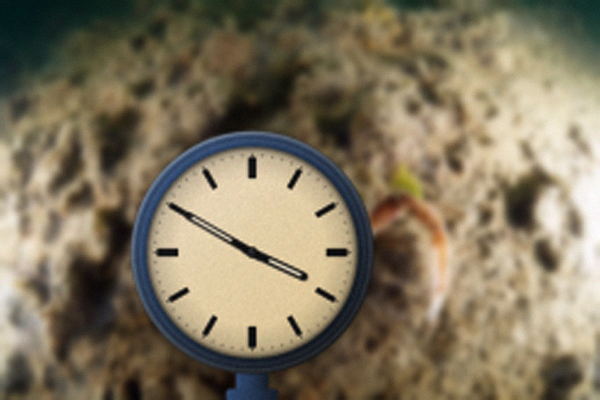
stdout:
{"hour": 3, "minute": 50}
